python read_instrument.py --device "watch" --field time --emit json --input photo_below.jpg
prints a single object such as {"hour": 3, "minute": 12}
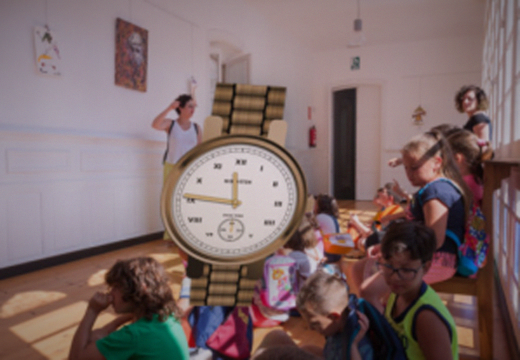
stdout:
{"hour": 11, "minute": 46}
